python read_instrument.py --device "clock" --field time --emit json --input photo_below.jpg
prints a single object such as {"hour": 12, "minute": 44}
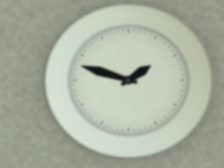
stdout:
{"hour": 1, "minute": 48}
